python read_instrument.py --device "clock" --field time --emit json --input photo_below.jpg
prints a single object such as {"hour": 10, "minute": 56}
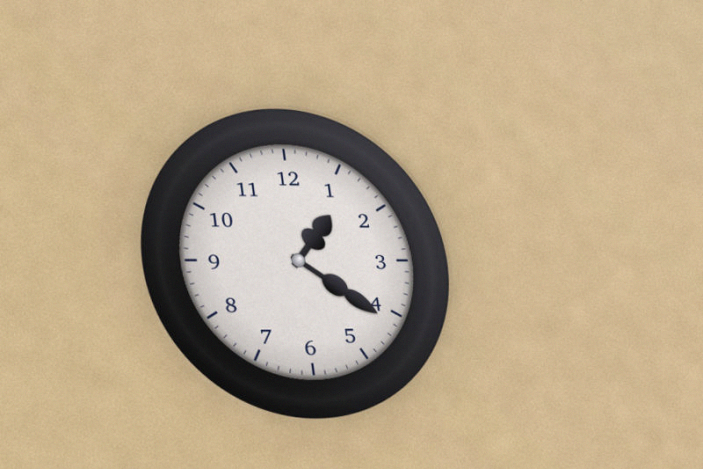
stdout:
{"hour": 1, "minute": 21}
